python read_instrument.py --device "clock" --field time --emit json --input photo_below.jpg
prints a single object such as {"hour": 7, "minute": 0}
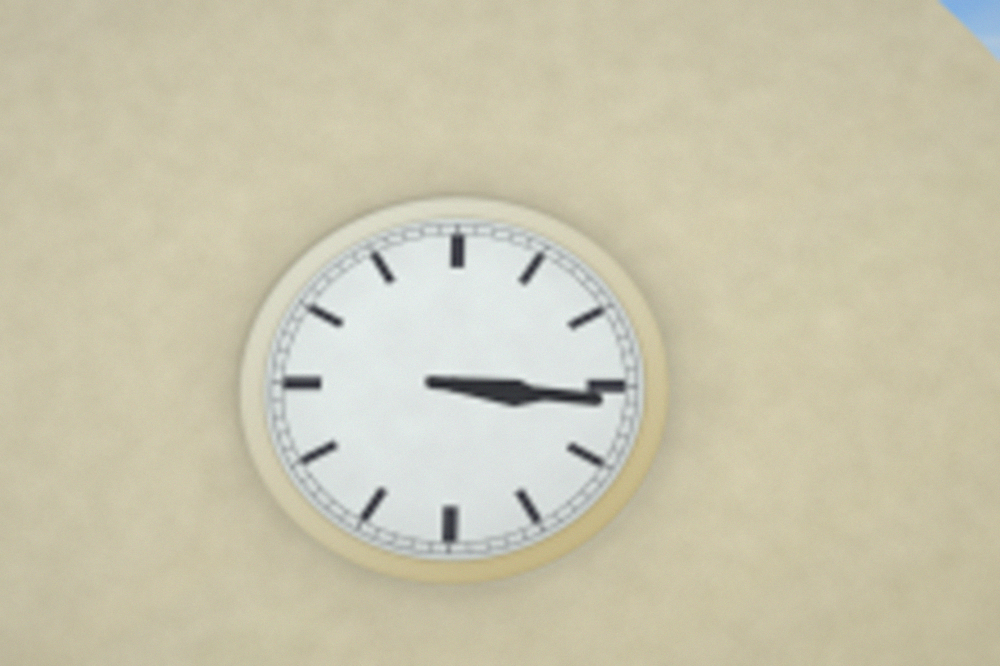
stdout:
{"hour": 3, "minute": 16}
